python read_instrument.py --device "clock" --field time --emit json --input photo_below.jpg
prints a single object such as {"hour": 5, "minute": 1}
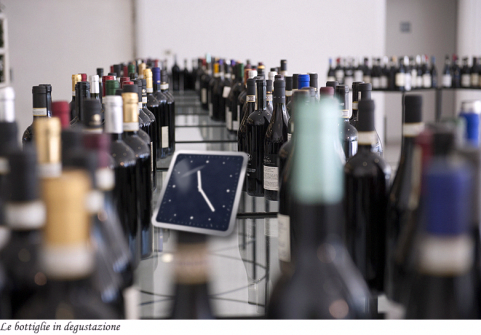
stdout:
{"hour": 11, "minute": 23}
